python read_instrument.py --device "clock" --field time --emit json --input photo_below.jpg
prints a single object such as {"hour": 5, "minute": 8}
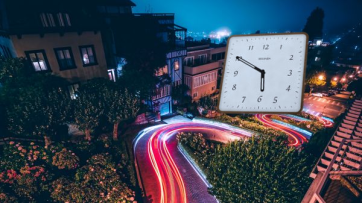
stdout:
{"hour": 5, "minute": 50}
